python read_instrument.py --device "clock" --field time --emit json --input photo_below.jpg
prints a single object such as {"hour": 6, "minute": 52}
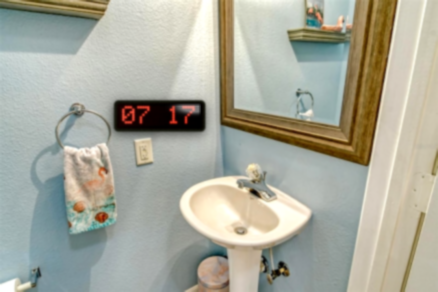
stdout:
{"hour": 7, "minute": 17}
